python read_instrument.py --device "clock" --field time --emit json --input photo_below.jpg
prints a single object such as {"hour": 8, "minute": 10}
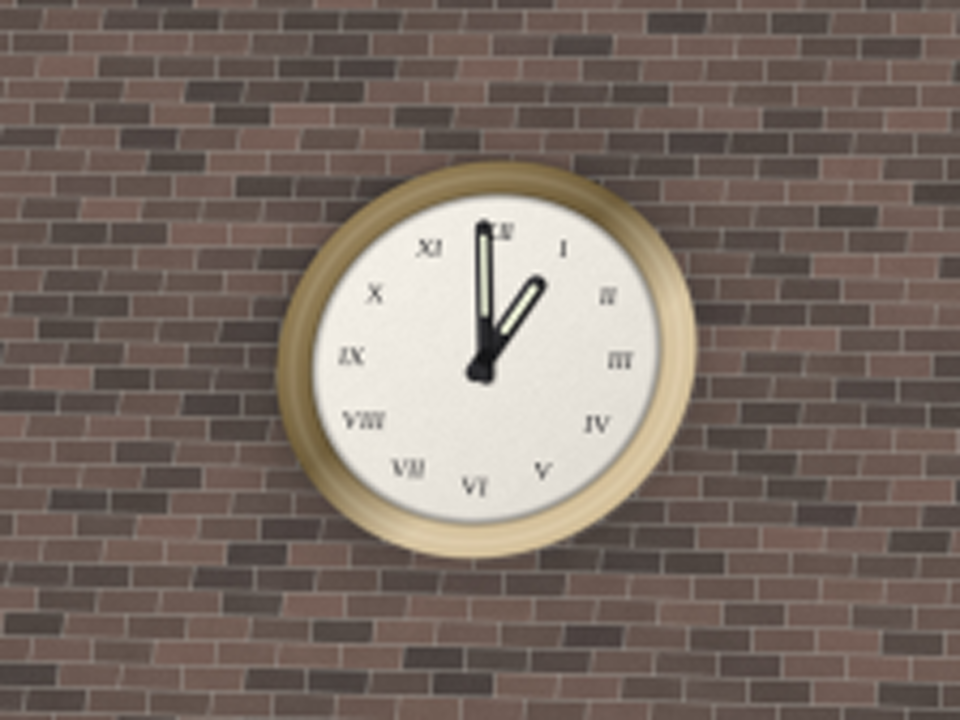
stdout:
{"hour": 12, "minute": 59}
